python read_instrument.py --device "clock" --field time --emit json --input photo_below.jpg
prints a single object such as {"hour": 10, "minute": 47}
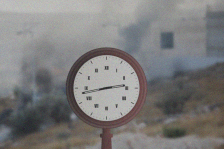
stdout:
{"hour": 2, "minute": 43}
